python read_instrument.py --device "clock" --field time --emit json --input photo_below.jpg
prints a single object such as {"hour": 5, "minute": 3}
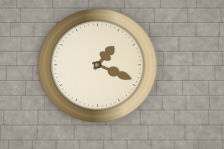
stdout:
{"hour": 1, "minute": 19}
